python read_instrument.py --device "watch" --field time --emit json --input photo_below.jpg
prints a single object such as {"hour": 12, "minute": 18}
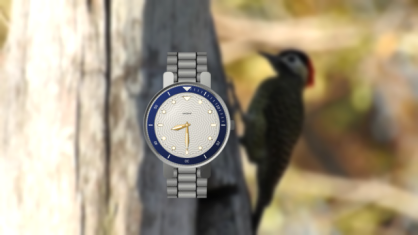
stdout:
{"hour": 8, "minute": 30}
